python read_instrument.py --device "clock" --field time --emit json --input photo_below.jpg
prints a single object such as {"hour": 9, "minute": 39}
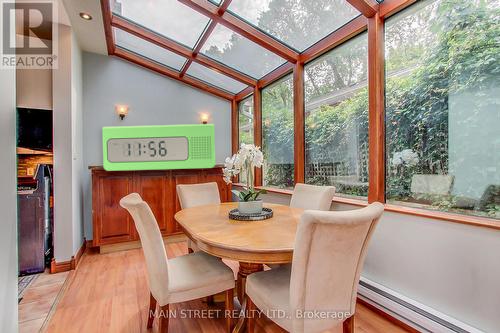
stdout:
{"hour": 11, "minute": 56}
